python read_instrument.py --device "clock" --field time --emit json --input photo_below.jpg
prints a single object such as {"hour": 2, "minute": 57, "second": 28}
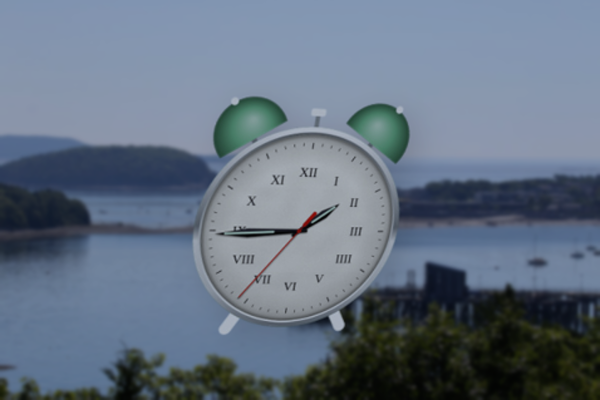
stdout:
{"hour": 1, "minute": 44, "second": 36}
